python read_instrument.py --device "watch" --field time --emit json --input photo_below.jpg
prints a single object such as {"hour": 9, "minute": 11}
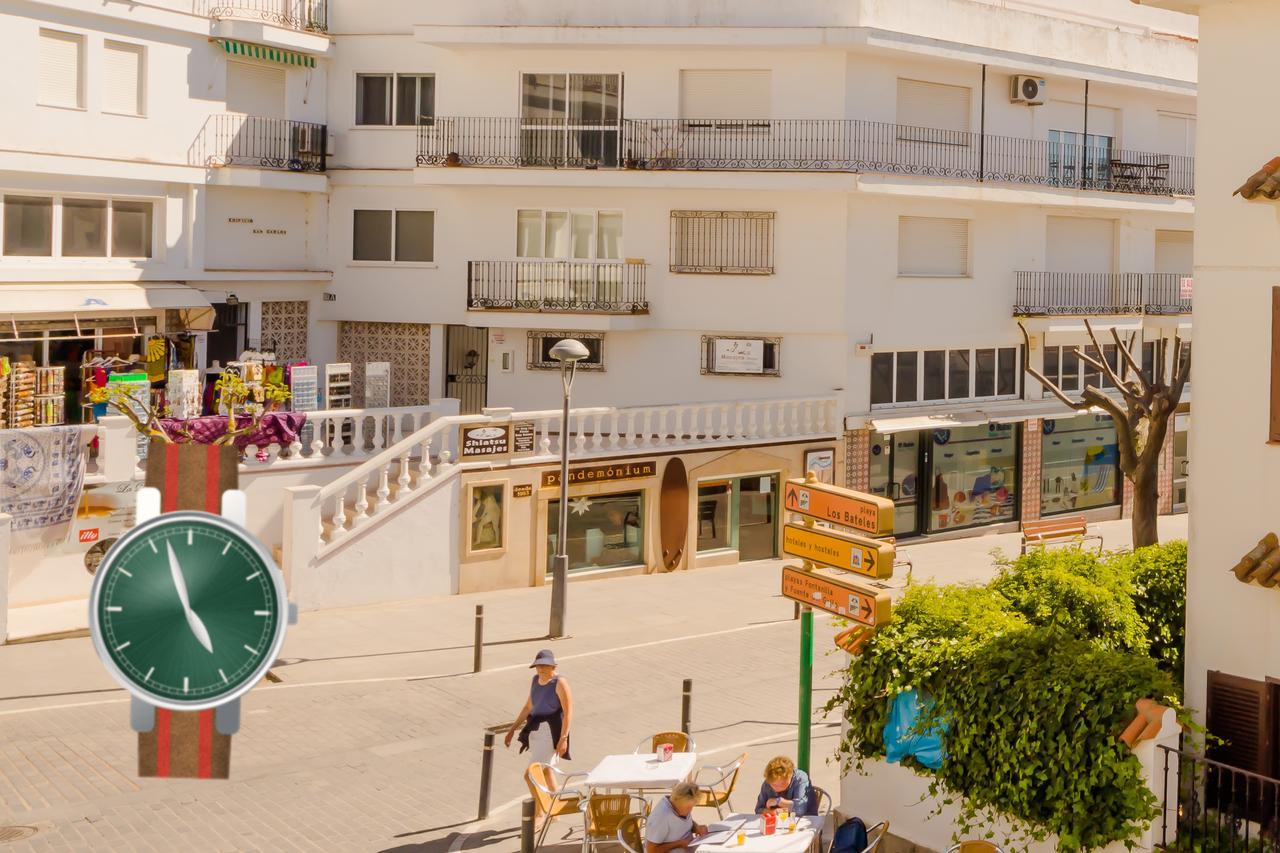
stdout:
{"hour": 4, "minute": 57}
